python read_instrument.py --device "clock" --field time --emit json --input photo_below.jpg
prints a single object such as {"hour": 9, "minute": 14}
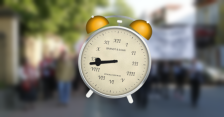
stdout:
{"hour": 8, "minute": 43}
